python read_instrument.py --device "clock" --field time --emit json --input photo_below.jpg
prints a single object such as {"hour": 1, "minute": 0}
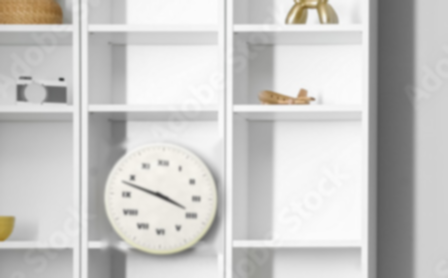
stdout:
{"hour": 3, "minute": 48}
